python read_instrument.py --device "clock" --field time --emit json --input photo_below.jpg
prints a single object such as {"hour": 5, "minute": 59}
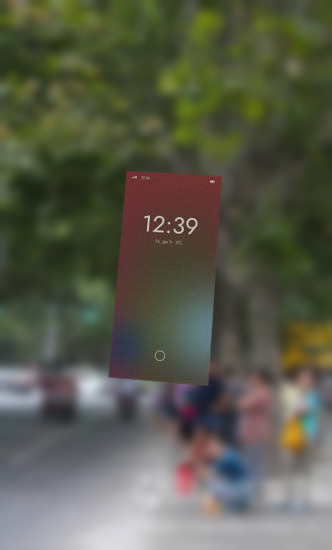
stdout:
{"hour": 12, "minute": 39}
